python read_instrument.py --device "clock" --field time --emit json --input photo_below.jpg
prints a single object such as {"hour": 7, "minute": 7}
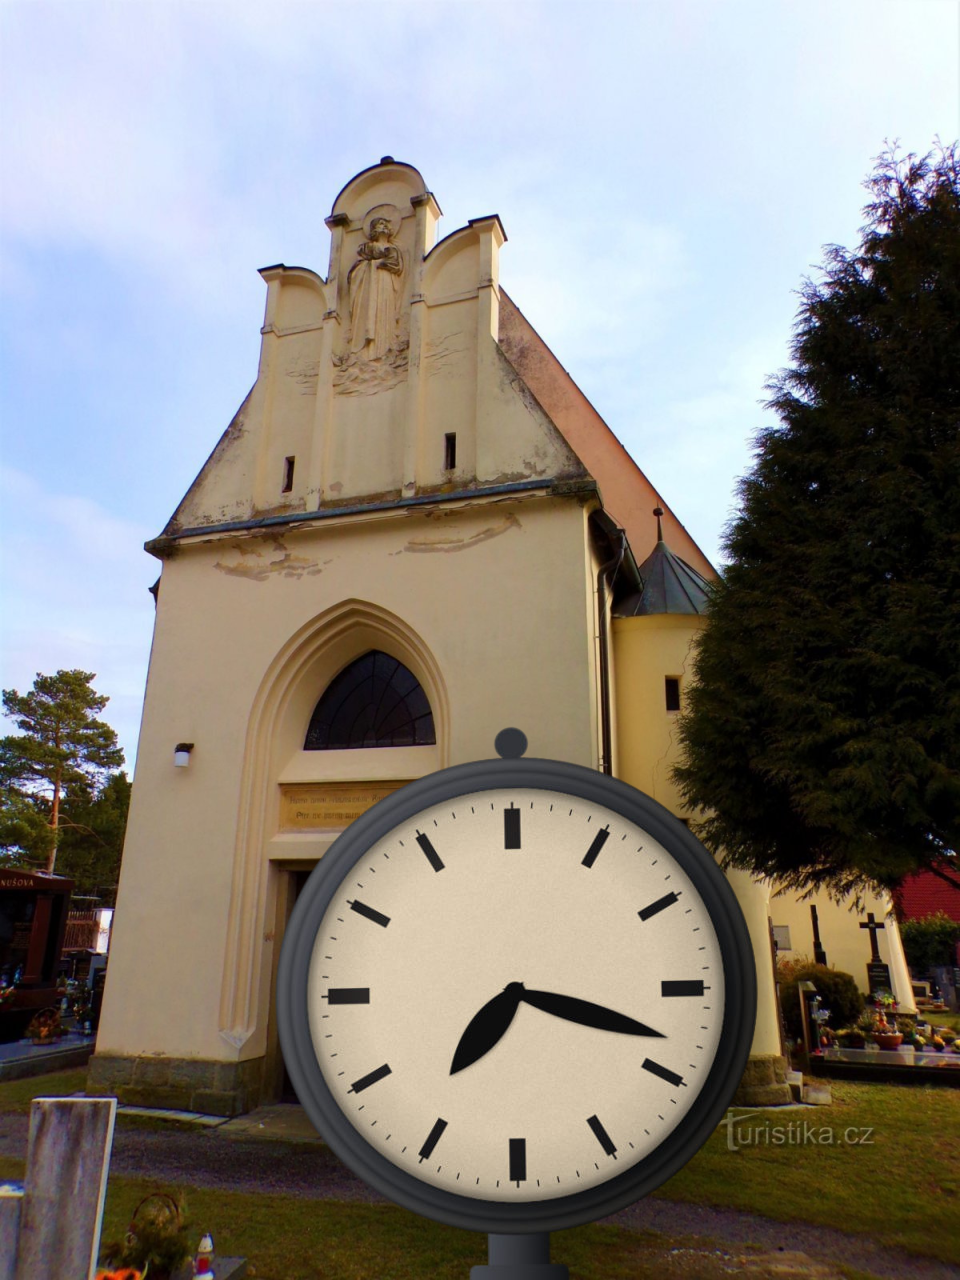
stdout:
{"hour": 7, "minute": 18}
